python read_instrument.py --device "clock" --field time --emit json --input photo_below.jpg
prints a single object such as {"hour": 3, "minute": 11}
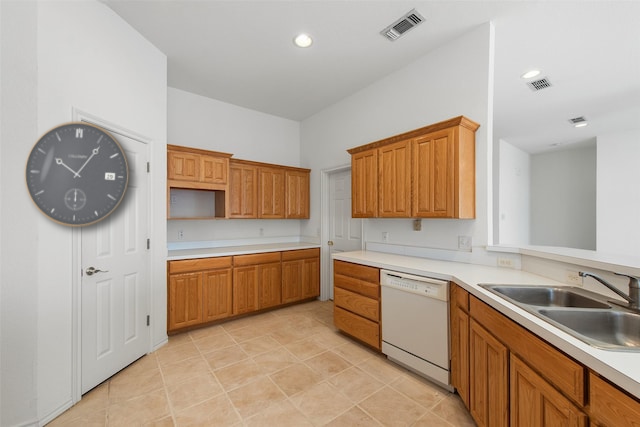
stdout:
{"hour": 10, "minute": 6}
